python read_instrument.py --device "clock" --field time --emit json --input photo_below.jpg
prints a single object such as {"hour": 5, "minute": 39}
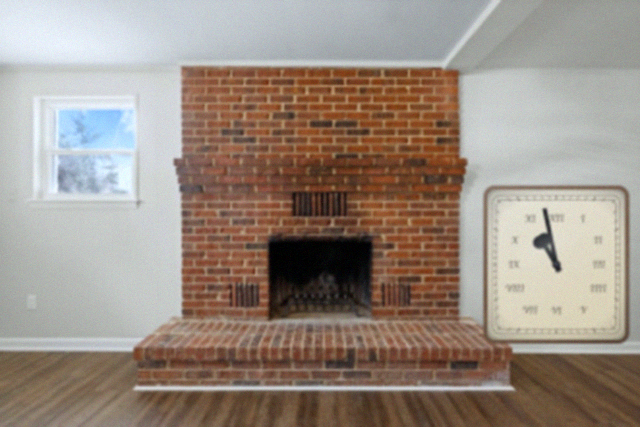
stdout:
{"hour": 10, "minute": 58}
